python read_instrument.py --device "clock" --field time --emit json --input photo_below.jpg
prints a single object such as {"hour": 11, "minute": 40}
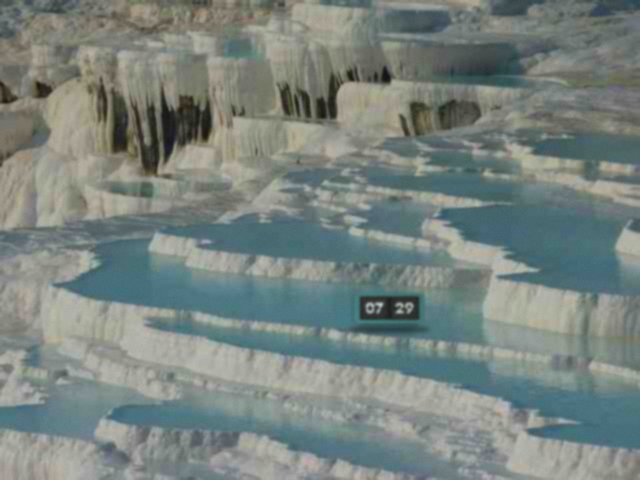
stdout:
{"hour": 7, "minute": 29}
